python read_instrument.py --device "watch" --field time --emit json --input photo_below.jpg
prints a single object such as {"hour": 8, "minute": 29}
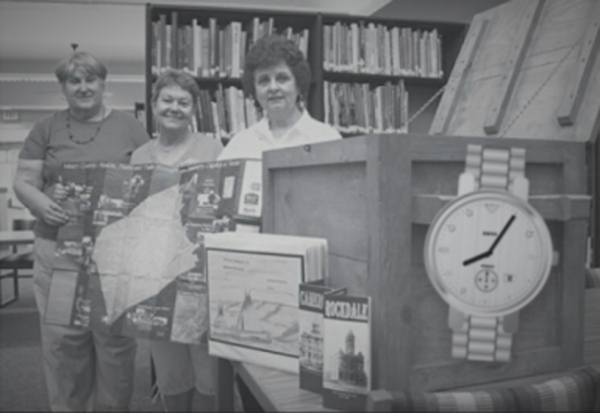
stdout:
{"hour": 8, "minute": 5}
